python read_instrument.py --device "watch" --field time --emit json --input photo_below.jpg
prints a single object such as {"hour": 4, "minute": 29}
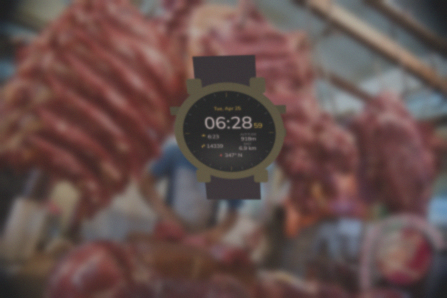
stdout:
{"hour": 6, "minute": 28}
